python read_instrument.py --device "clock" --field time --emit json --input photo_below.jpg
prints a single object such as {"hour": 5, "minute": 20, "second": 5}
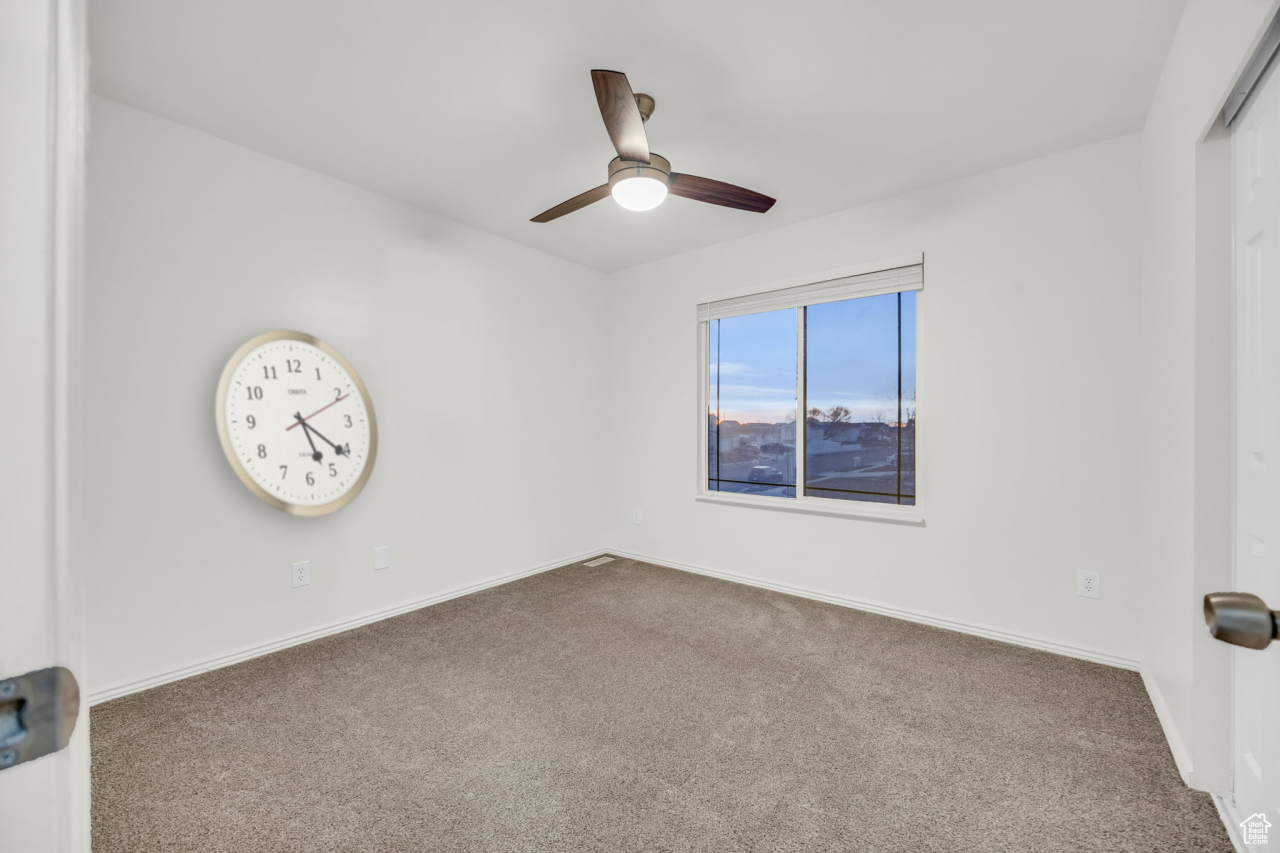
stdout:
{"hour": 5, "minute": 21, "second": 11}
